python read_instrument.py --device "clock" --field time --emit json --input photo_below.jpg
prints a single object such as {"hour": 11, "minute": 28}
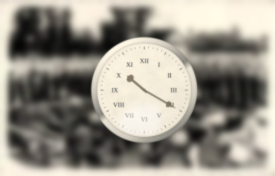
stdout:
{"hour": 10, "minute": 20}
